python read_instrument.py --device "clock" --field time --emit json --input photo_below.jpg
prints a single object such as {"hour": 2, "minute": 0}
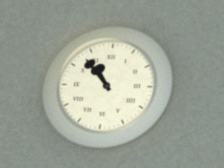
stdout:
{"hour": 10, "minute": 53}
